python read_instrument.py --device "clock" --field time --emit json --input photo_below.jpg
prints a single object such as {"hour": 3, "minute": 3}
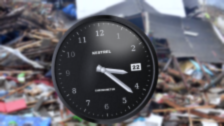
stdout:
{"hour": 3, "minute": 22}
